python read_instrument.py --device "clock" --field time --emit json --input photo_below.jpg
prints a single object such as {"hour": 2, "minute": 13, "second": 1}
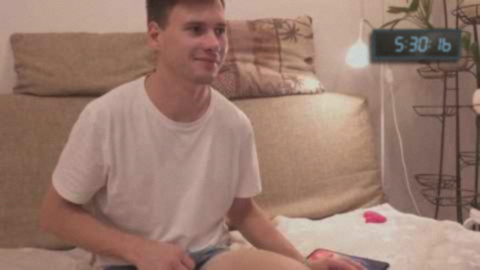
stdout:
{"hour": 5, "minute": 30, "second": 16}
